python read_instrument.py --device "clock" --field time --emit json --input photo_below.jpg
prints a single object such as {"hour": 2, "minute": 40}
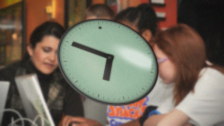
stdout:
{"hour": 6, "minute": 50}
